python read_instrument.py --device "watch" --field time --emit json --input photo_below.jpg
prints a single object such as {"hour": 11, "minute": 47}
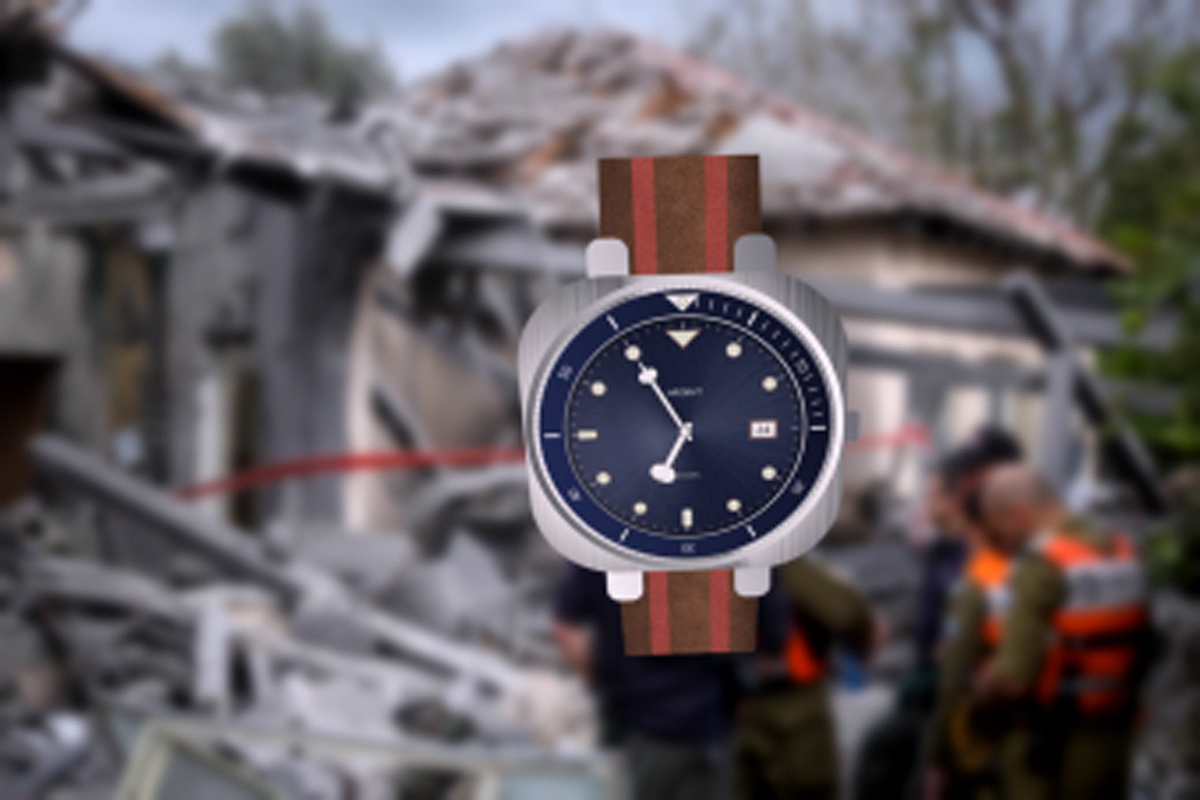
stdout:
{"hour": 6, "minute": 55}
